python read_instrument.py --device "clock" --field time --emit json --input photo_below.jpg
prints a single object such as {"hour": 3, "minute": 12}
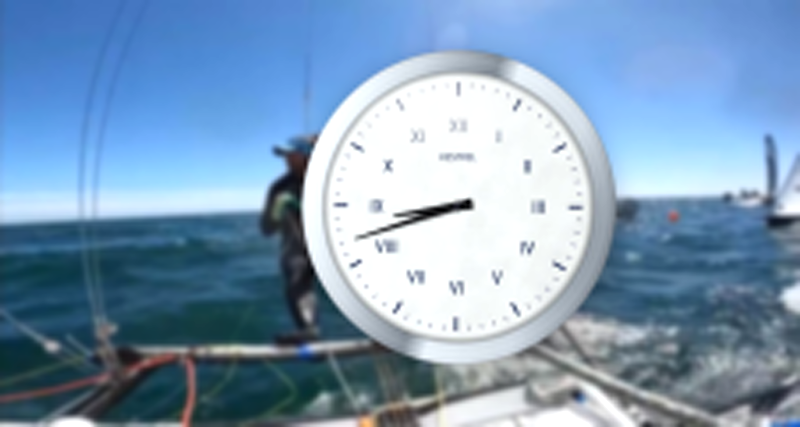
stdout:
{"hour": 8, "minute": 42}
